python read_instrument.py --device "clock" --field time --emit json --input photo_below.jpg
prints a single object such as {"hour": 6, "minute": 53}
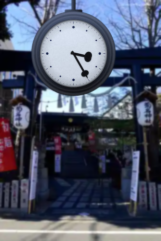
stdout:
{"hour": 3, "minute": 25}
